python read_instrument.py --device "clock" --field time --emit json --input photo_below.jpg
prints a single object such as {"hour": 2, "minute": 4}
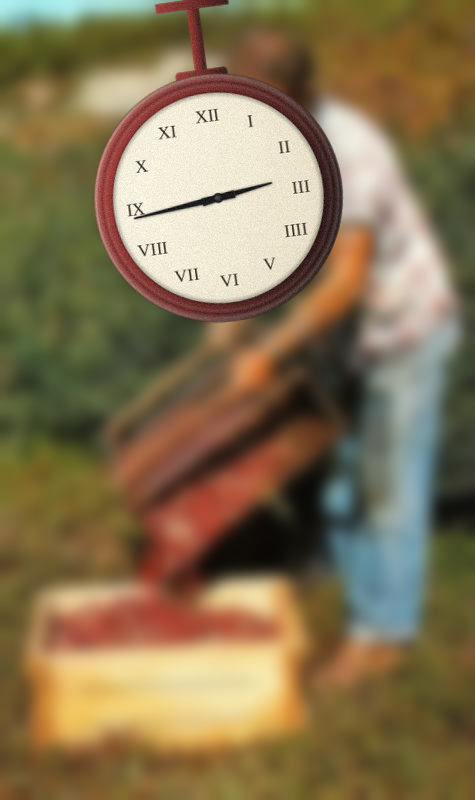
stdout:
{"hour": 2, "minute": 44}
